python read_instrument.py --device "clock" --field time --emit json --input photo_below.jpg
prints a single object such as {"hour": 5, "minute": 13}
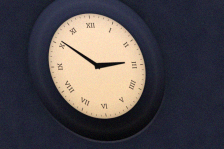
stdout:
{"hour": 2, "minute": 51}
